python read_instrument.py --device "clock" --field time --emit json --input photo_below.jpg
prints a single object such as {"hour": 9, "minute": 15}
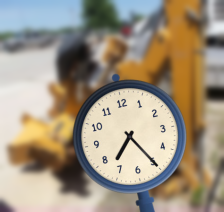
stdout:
{"hour": 7, "minute": 25}
